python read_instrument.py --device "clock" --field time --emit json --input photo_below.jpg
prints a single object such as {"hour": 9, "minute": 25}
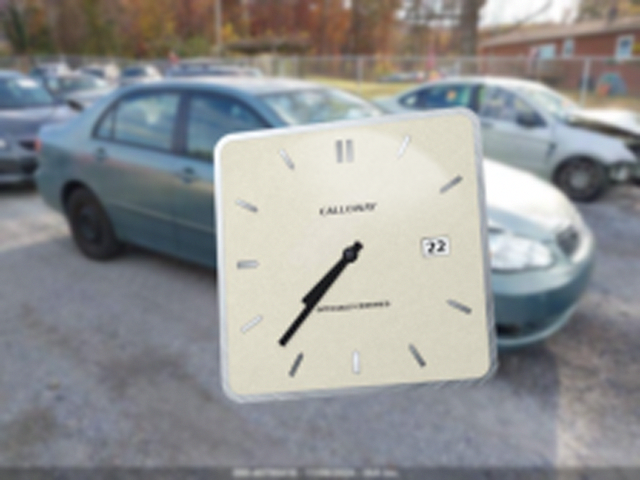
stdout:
{"hour": 7, "minute": 37}
